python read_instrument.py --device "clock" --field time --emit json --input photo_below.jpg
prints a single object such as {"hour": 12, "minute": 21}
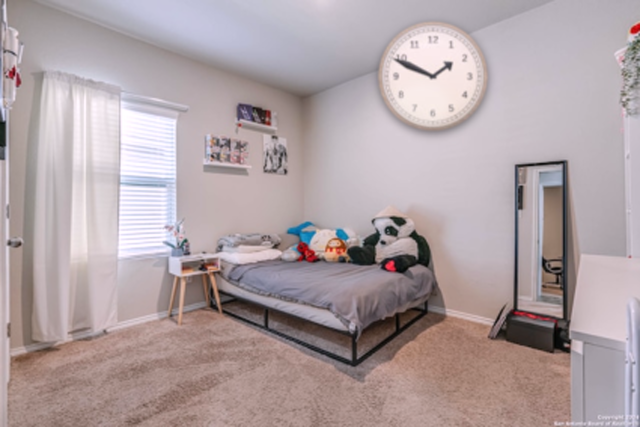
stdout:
{"hour": 1, "minute": 49}
